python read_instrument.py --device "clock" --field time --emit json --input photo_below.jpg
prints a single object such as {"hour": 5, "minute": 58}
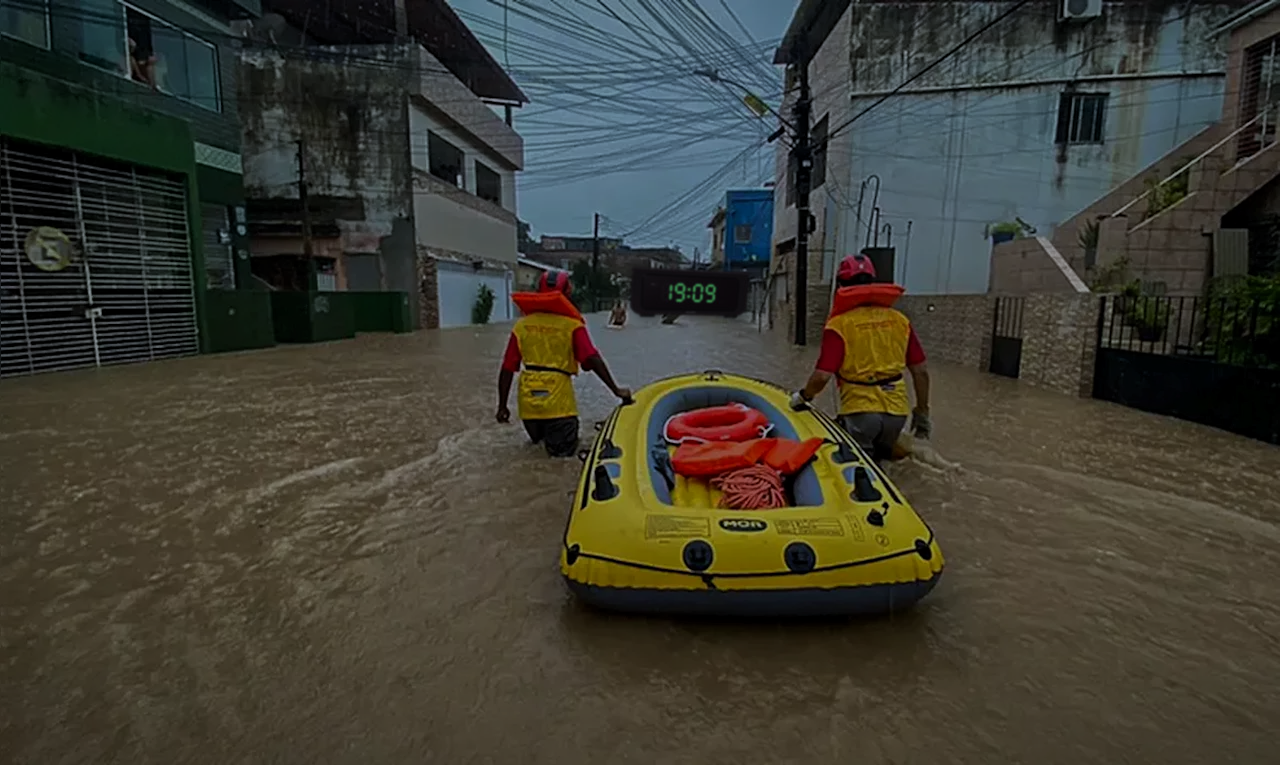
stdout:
{"hour": 19, "minute": 9}
